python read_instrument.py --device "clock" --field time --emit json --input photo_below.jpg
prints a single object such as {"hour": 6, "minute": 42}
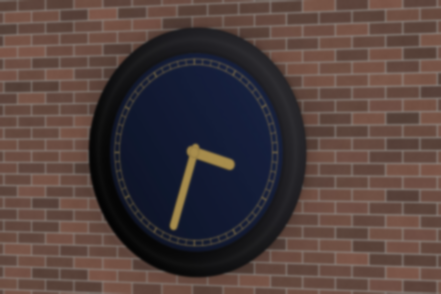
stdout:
{"hour": 3, "minute": 33}
